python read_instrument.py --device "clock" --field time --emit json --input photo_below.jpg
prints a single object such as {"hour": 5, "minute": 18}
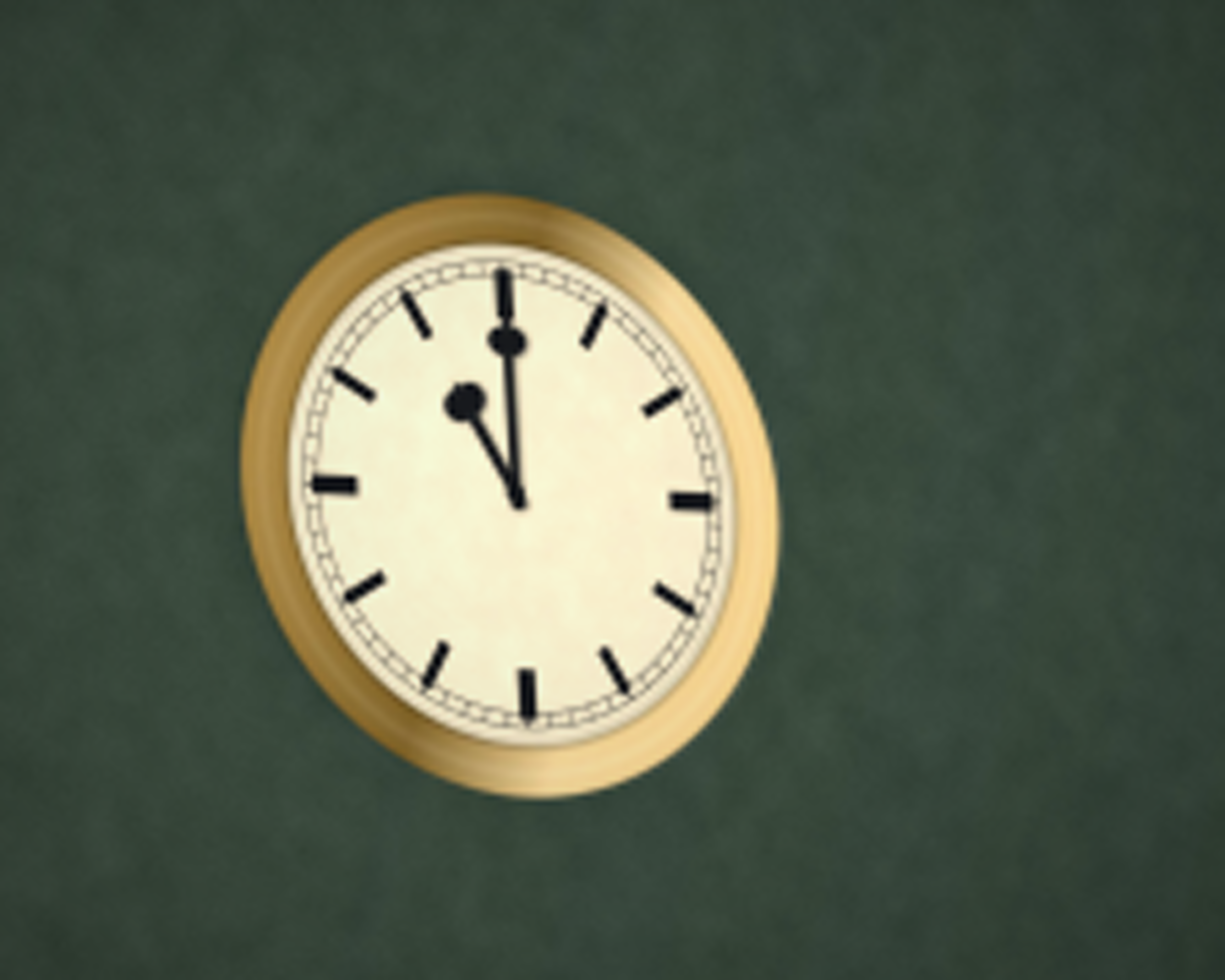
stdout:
{"hour": 11, "minute": 0}
